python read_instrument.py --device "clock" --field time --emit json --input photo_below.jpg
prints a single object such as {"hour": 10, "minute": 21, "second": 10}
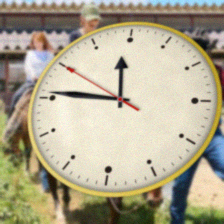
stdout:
{"hour": 11, "minute": 45, "second": 50}
